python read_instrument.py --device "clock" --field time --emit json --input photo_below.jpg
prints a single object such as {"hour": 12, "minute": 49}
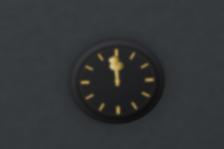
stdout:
{"hour": 11, "minute": 59}
